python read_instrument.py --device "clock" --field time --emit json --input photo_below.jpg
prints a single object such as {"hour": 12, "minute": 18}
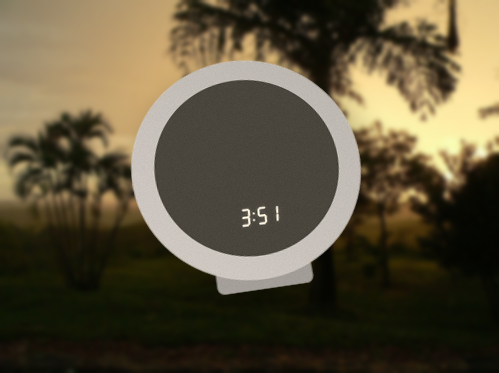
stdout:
{"hour": 3, "minute": 51}
